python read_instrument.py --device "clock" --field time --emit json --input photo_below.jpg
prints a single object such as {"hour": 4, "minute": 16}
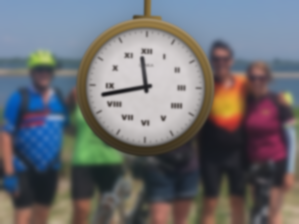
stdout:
{"hour": 11, "minute": 43}
